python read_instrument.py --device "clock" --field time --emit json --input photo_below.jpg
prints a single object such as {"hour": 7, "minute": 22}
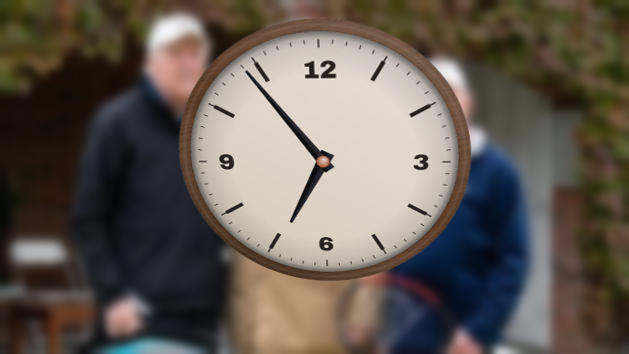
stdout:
{"hour": 6, "minute": 54}
